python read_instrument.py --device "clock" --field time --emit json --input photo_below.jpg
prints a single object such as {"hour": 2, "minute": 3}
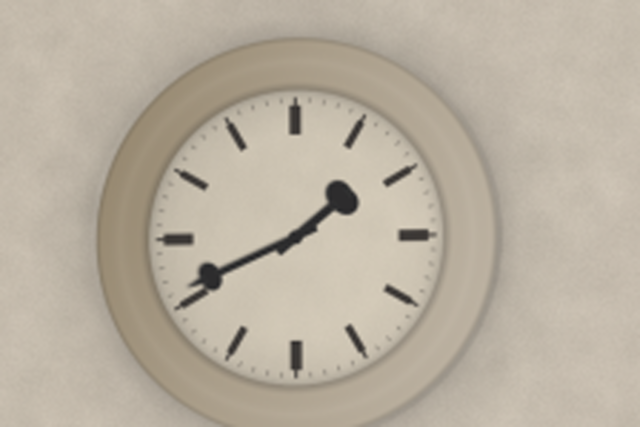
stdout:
{"hour": 1, "minute": 41}
